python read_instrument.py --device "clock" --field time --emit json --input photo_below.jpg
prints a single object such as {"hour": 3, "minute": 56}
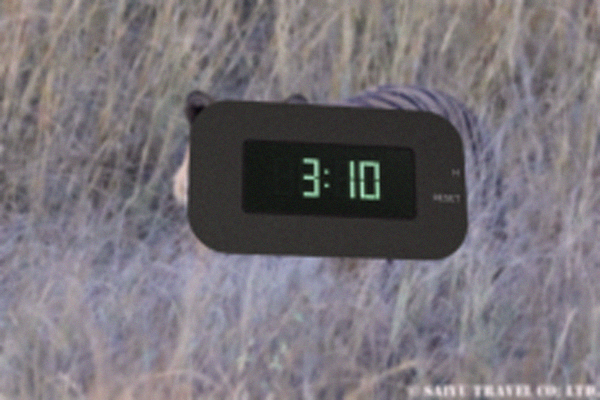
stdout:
{"hour": 3, "minute": 10}
